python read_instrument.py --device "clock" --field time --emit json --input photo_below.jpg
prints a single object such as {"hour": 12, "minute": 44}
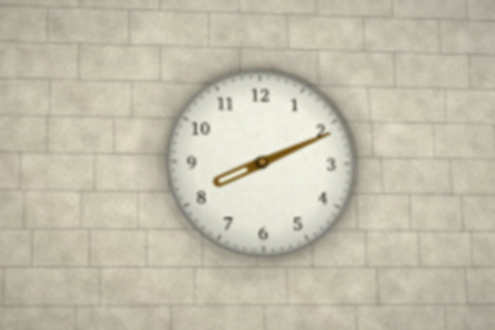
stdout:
{"hour": 8, "minute": 11}
